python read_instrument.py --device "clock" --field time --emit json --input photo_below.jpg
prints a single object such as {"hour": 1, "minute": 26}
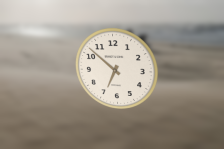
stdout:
{"hour": 6, "minute": 52}
